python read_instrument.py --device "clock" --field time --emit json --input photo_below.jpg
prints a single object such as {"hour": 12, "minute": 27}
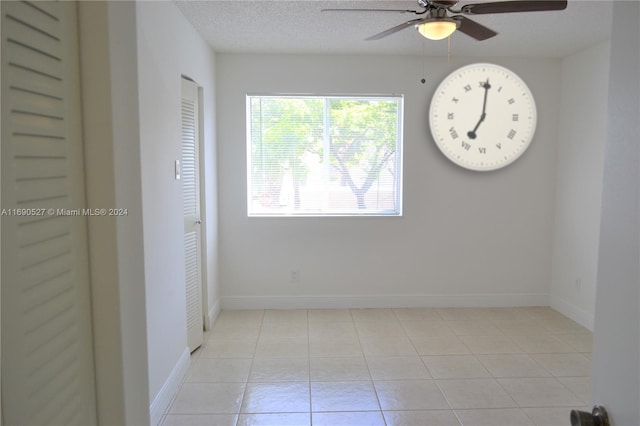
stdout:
{"hour": 7, "minute": 1}
